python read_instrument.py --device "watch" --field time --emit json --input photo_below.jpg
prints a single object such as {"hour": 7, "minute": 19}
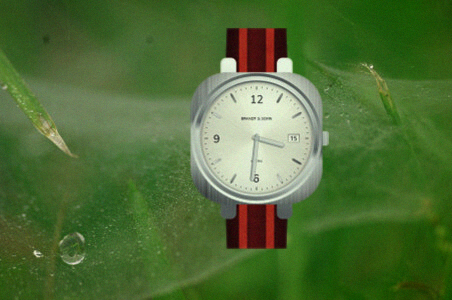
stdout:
{"hour": 3, "minute": 31}
